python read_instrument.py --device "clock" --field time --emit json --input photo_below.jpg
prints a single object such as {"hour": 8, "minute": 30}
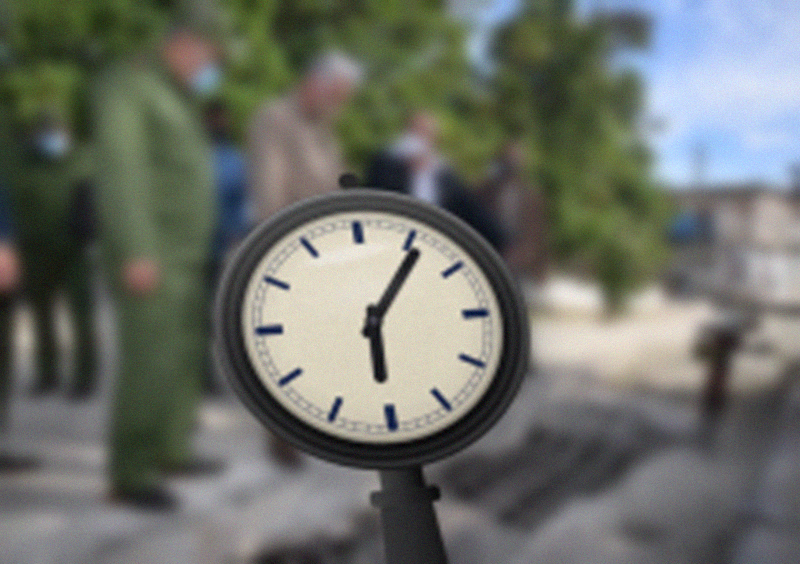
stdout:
{"hour": 6, "minute": 6}
